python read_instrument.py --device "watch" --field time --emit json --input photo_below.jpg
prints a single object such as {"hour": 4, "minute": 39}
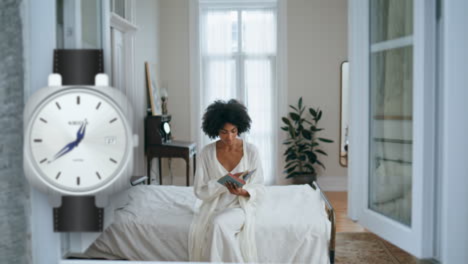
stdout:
{"hour": 12, "minute": 39}
